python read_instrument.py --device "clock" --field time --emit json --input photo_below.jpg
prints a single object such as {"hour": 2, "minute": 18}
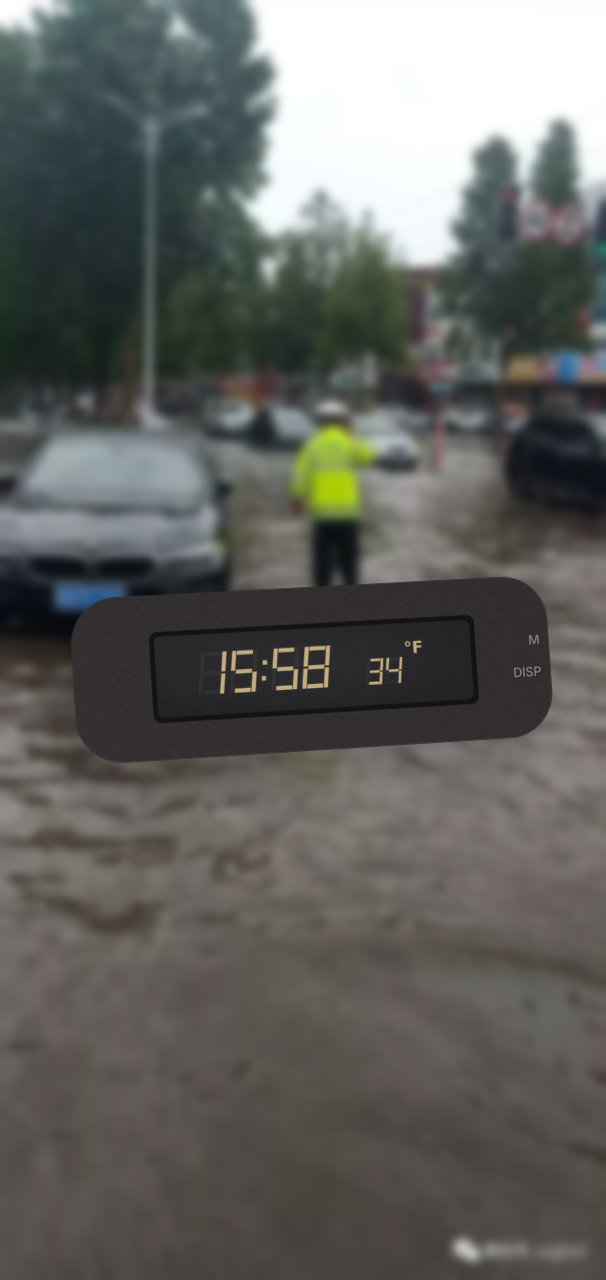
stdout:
{"hour": 15, "minute": 58}
